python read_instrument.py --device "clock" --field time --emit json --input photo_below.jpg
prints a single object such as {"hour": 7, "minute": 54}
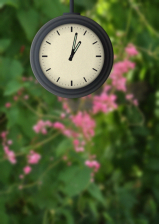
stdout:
{"hour": 1, "minute": 2}
